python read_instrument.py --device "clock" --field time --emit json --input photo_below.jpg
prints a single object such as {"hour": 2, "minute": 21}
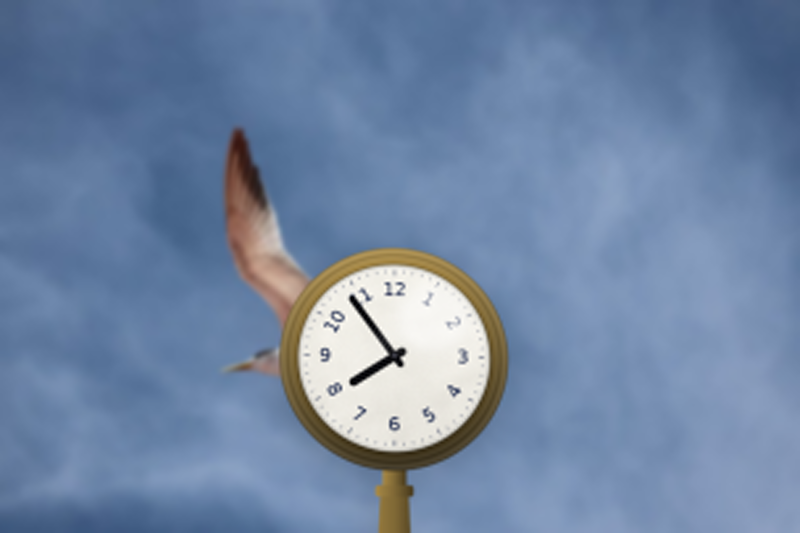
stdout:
{"hour": 7, "minute": 54}
